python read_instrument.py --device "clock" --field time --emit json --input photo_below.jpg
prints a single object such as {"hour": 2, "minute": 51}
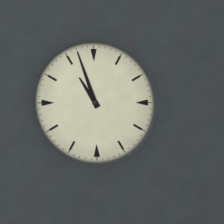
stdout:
{"hour": 10, "minute": 57}
